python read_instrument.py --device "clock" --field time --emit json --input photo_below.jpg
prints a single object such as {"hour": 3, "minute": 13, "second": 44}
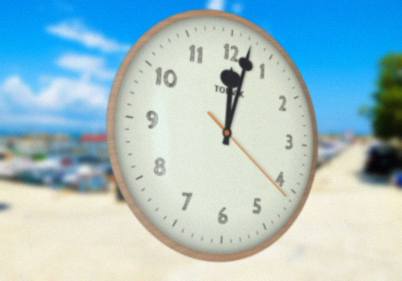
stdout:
{"hour": 12, "minute": 2, "second": 21}
